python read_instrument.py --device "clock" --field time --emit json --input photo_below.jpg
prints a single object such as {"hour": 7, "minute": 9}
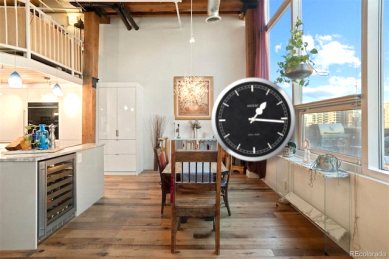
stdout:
{"hour": 1, "minute": 16}
